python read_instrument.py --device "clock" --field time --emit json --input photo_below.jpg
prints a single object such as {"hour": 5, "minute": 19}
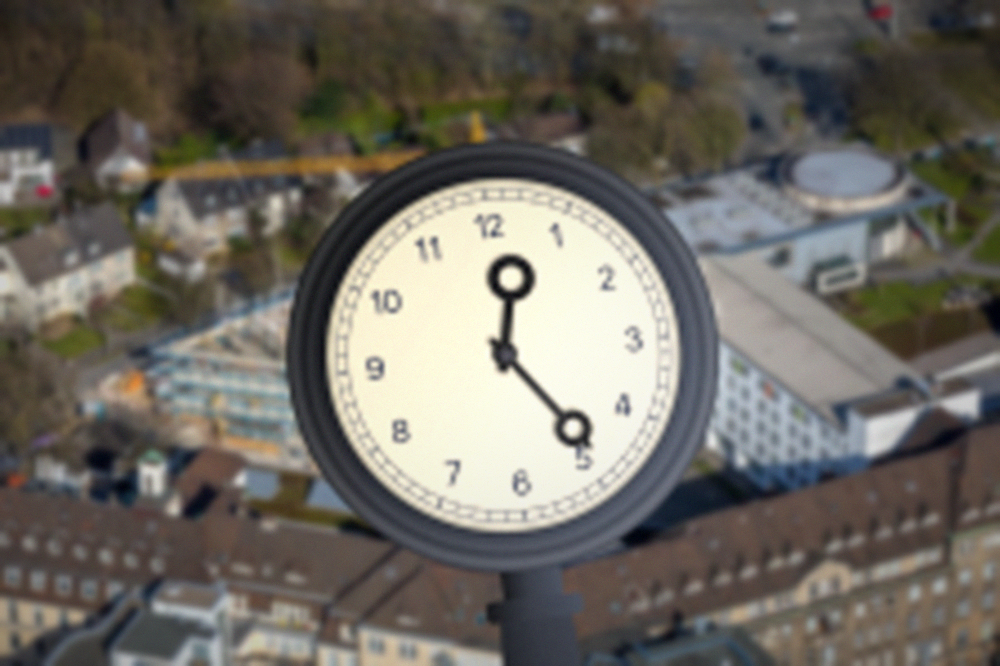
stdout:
{"hour": 12, "minute": 24}
